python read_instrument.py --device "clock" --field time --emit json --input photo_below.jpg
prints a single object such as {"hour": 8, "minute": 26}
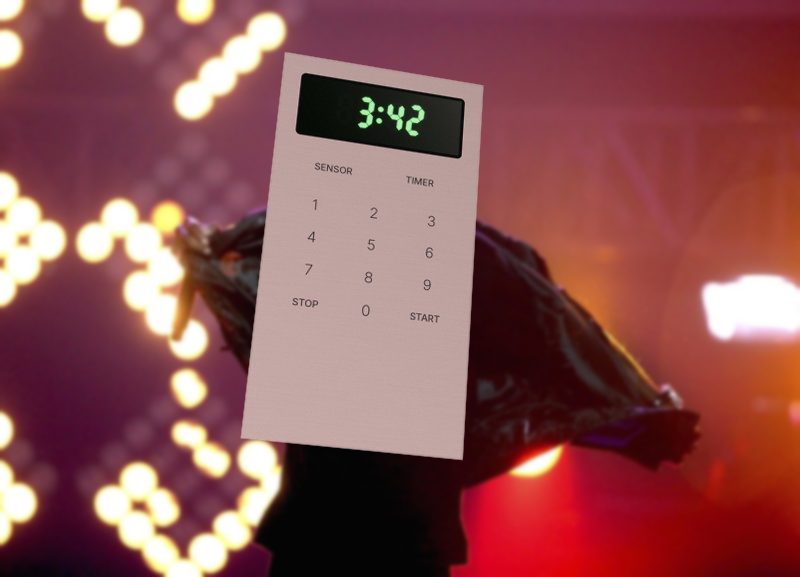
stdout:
{"hour": 3, "minute": 42}
